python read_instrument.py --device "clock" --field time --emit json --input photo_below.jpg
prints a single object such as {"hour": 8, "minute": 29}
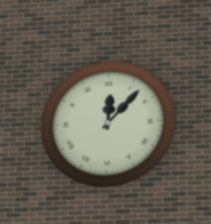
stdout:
{"hour": 12, "minute": 7}
